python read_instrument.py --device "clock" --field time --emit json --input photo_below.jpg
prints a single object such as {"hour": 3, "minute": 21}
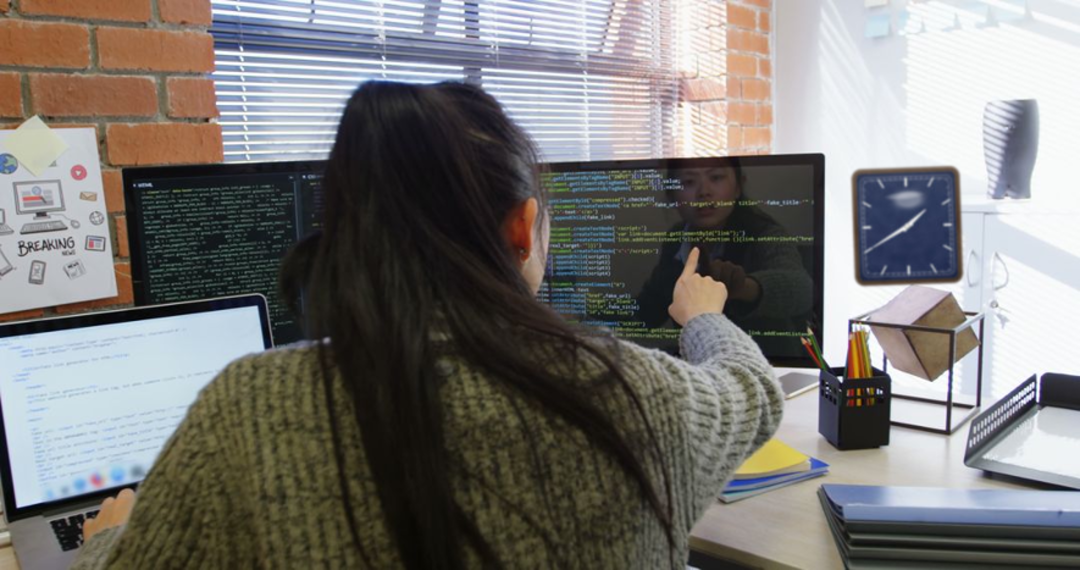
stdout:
{"hour": 1, "minute": 40}
